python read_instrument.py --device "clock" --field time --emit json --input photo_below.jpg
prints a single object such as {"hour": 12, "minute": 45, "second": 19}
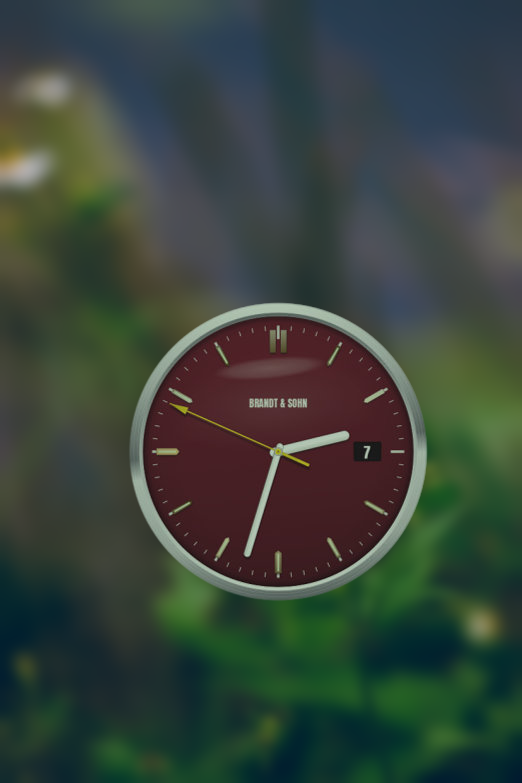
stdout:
{"hour": 2, "minute": 32, "second": 49}
